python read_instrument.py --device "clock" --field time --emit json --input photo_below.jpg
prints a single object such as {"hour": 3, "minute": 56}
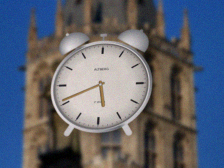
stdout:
{"hour": 5, "minute": 41}
